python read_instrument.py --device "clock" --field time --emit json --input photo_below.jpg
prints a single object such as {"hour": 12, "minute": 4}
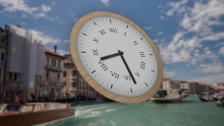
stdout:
{"hour": 8, "minute": 28}
